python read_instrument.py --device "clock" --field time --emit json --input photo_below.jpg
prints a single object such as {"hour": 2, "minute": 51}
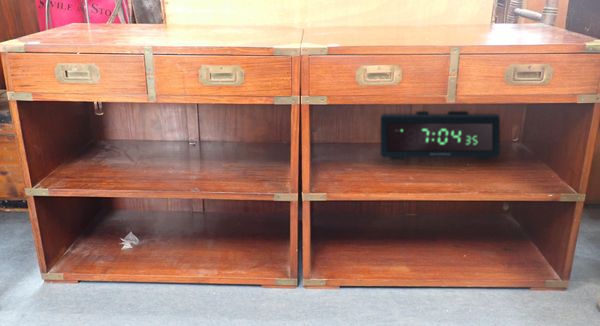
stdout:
{"hour": 7, "minute": 4}
